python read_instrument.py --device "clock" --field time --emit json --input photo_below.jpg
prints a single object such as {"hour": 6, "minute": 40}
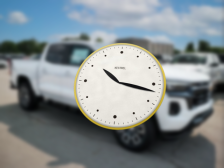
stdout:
{"hour": 10, "minute": 17}
